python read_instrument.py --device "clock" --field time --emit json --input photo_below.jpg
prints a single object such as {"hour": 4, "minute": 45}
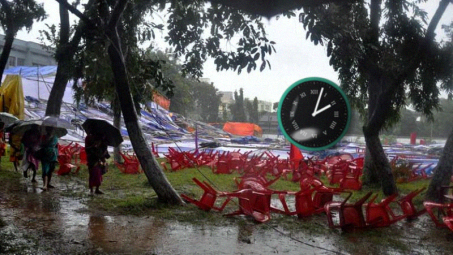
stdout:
{"hour": 2, "minute": 3}
